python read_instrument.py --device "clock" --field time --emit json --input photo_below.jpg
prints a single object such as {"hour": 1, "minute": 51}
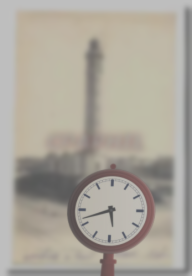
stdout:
{"hour": 5, "minute": 42}
